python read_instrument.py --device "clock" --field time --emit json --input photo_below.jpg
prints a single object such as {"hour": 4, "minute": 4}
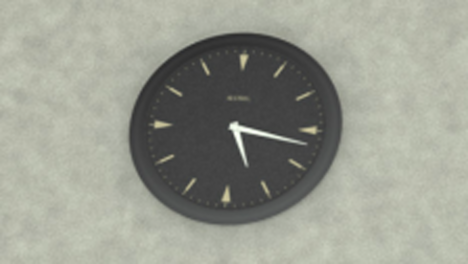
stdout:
{"hour": 5, "minute": 17}
